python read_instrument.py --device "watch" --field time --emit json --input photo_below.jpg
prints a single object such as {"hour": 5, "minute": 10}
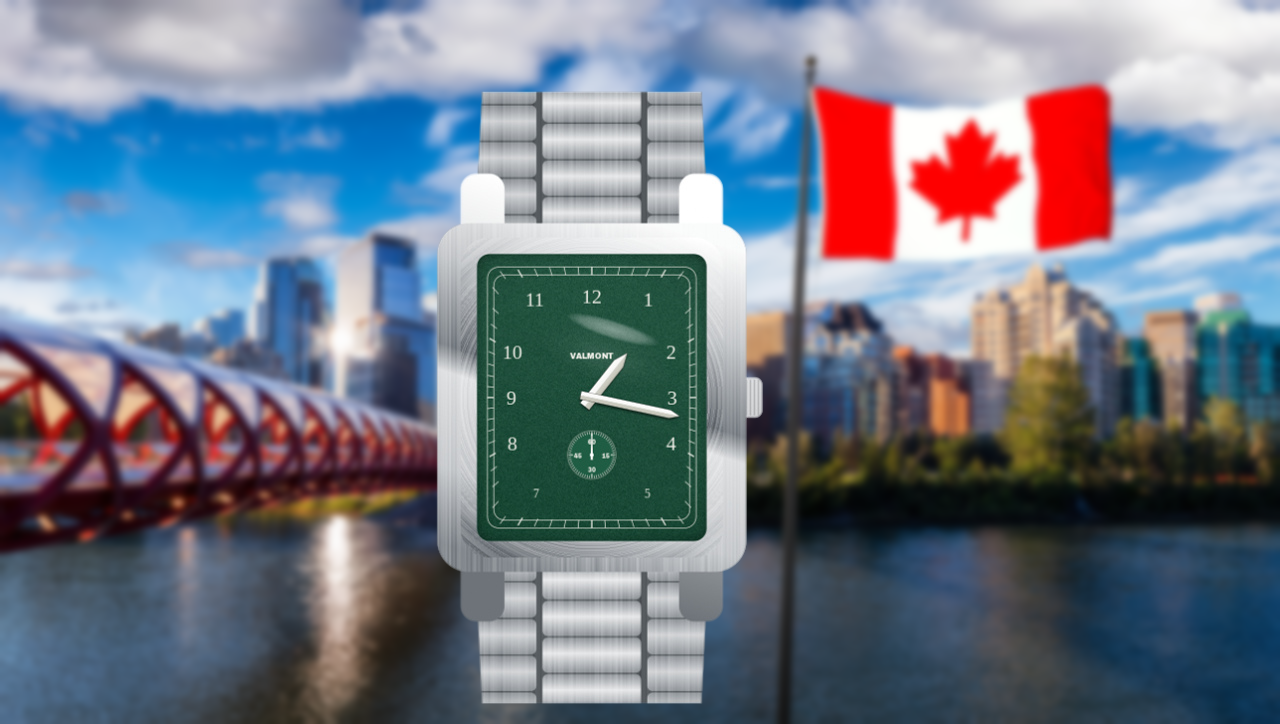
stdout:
{"hour": 1, "minute": 17}
